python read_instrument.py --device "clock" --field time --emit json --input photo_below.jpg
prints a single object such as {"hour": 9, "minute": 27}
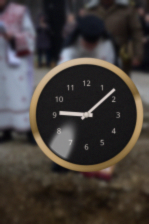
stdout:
{"hour": 9, "minute": 8}
